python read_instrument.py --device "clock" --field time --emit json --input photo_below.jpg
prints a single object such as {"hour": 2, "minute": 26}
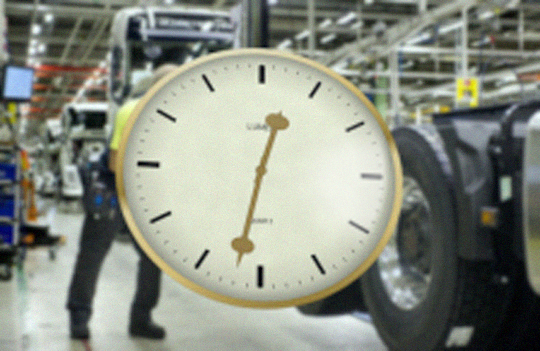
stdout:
{"hour": 12, "minute": 32}
